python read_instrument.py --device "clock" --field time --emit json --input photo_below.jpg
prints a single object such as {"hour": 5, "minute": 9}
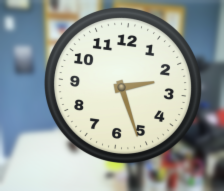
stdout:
{"hour": 2, "minute": 26}
